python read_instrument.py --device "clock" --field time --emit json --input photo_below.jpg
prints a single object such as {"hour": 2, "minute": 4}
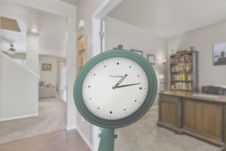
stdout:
{"hour": 1, "minute": 13}
